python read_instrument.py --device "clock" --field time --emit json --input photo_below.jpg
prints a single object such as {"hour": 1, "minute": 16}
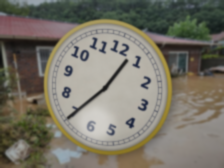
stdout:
{"hour": 12, "minute": 35}
